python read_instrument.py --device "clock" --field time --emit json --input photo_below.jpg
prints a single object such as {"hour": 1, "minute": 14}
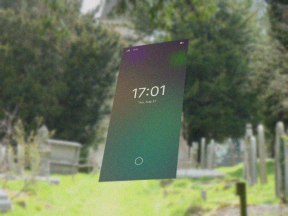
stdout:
{"hour": 17, "minute": 1}
